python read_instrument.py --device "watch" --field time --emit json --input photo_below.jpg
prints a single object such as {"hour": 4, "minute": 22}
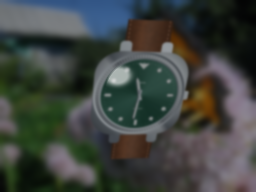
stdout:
{"hour": 11, "minute": 31}
